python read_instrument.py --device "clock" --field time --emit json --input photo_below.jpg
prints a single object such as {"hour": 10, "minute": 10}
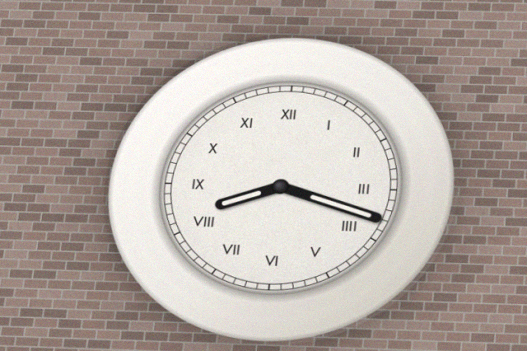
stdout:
{"hour": 8, "minute": 18}
